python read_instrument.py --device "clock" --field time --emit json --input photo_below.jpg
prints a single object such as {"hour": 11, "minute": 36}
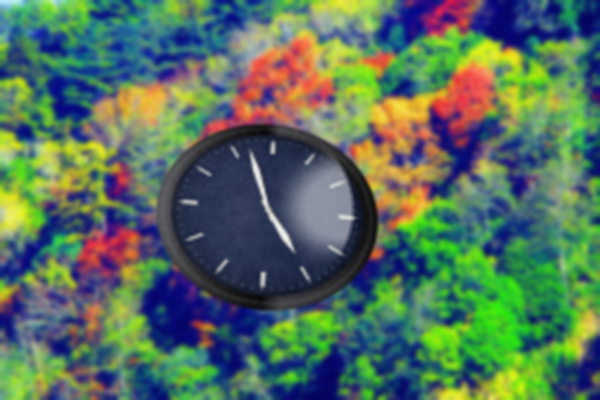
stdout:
{"hour": 4, "minute": 57}
